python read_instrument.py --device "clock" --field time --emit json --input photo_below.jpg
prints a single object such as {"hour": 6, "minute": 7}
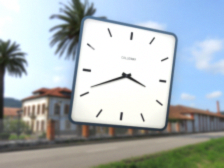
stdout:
{"hour": 3, "minute": 41}
